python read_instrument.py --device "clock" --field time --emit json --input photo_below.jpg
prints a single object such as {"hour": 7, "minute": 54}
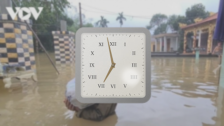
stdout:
{"hour": 6, "minute": 58}
